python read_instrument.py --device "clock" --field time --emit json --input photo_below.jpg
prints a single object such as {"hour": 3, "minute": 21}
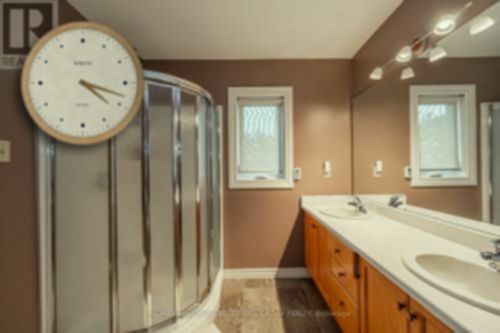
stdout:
{"hour": 4, "minute": 18}
